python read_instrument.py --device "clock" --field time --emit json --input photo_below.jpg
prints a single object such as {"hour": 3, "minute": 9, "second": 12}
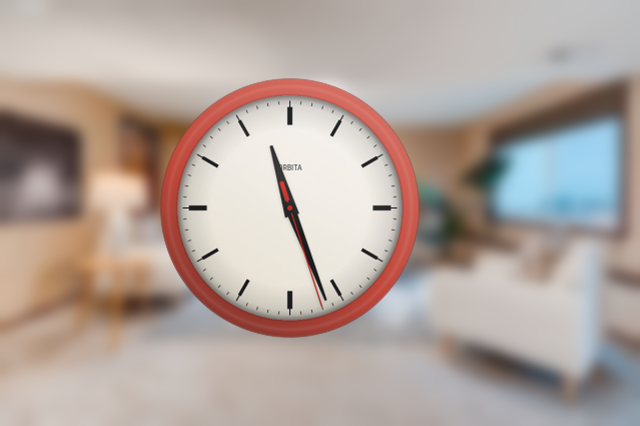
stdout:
{"hour": 11, "minute": 26, "second": 27}
